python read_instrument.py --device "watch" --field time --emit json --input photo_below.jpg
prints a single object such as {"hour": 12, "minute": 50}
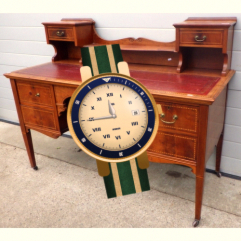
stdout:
{"hour": 11, "minute": 45}
